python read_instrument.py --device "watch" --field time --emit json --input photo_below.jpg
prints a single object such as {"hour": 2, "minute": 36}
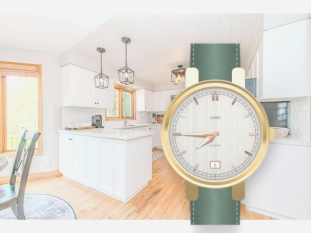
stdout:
{"hour": 7, "minute": 45}
